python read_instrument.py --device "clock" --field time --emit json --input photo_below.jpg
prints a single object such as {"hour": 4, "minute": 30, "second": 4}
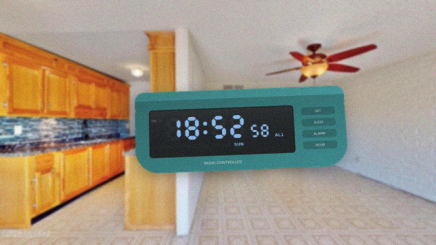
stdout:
{"hour": 18, "minute": 52, "second": 58}
